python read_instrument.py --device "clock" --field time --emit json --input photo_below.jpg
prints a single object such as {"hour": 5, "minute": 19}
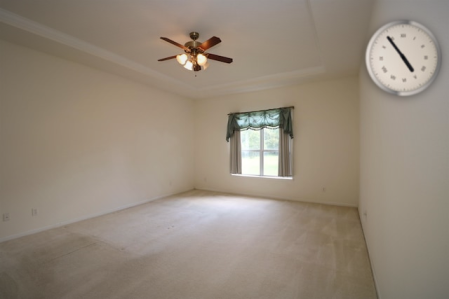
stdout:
{"hour": 4, "minute": 54}
